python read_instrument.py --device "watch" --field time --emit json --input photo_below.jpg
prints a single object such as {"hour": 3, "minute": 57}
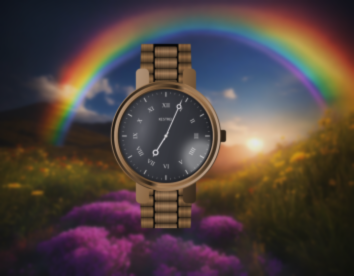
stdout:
{"hour": 7, "minute": 4}
